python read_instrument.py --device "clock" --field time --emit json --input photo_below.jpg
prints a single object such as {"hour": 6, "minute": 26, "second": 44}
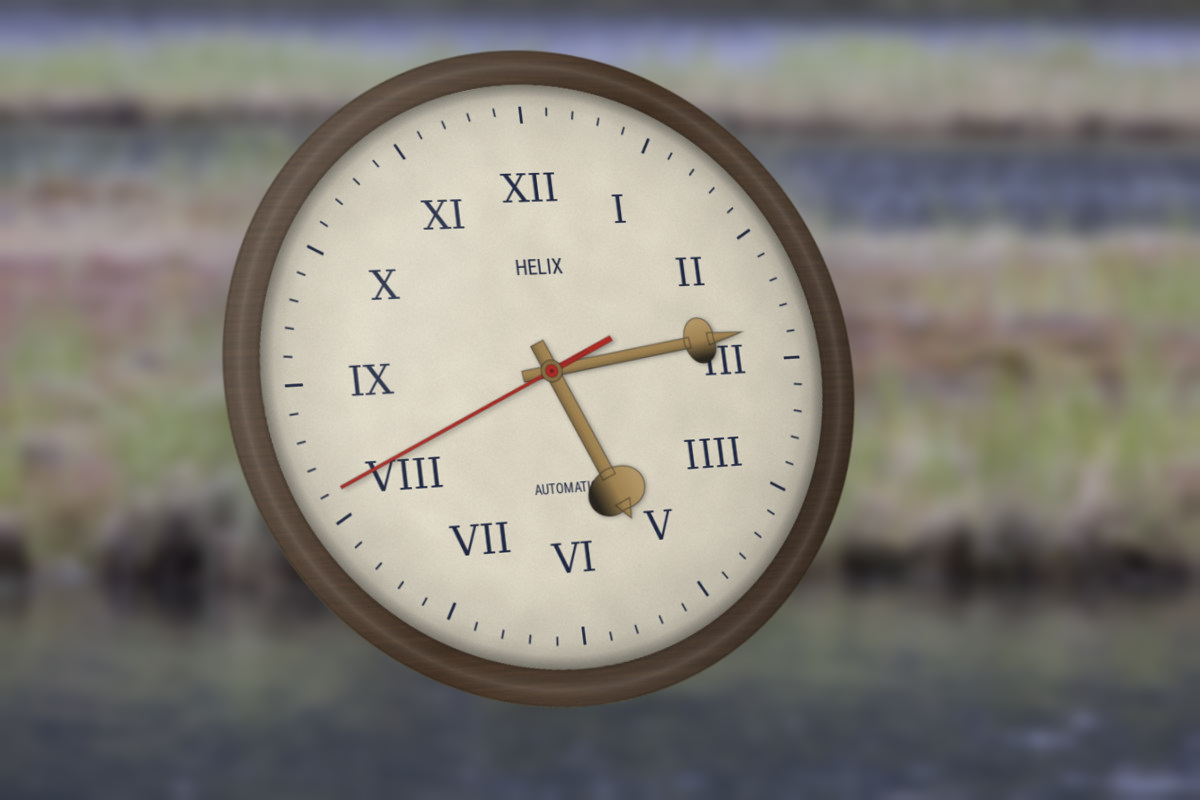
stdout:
{"hour": 5, "minute": 13, "second": 41}
